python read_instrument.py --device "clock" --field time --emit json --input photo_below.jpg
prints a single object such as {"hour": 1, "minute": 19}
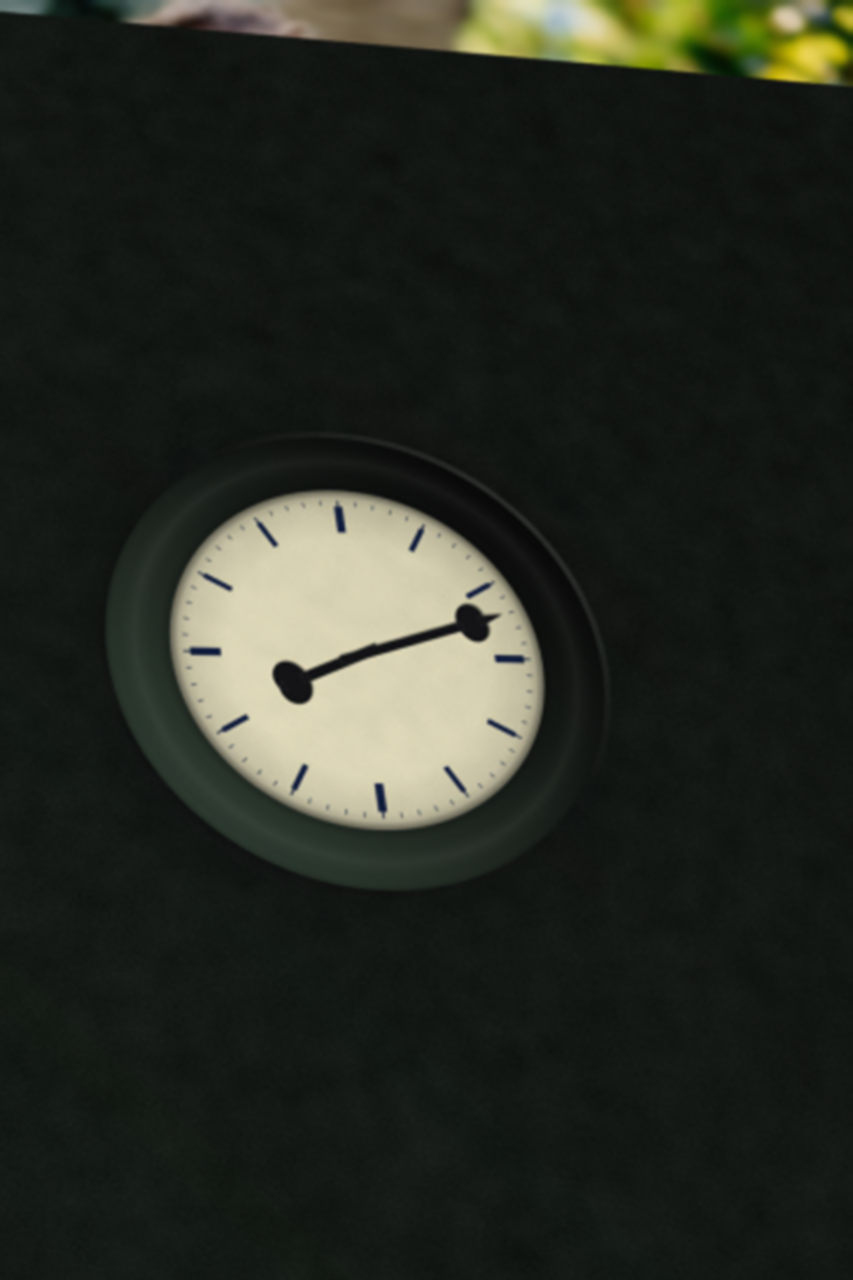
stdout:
{"hour": 8, "minute": 12}
